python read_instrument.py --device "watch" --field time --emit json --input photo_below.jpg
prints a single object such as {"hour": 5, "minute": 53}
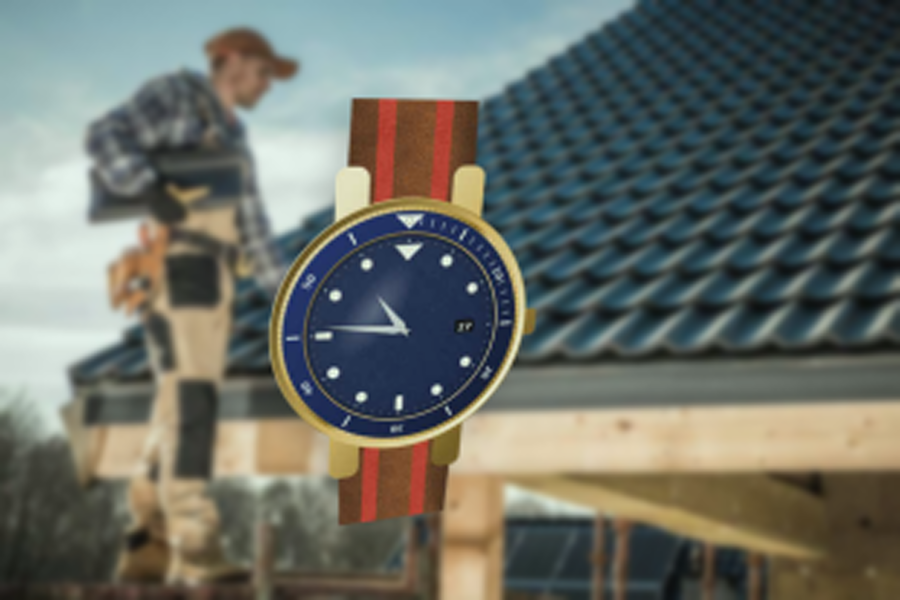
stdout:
{"hour": 10, "minute": 46}
